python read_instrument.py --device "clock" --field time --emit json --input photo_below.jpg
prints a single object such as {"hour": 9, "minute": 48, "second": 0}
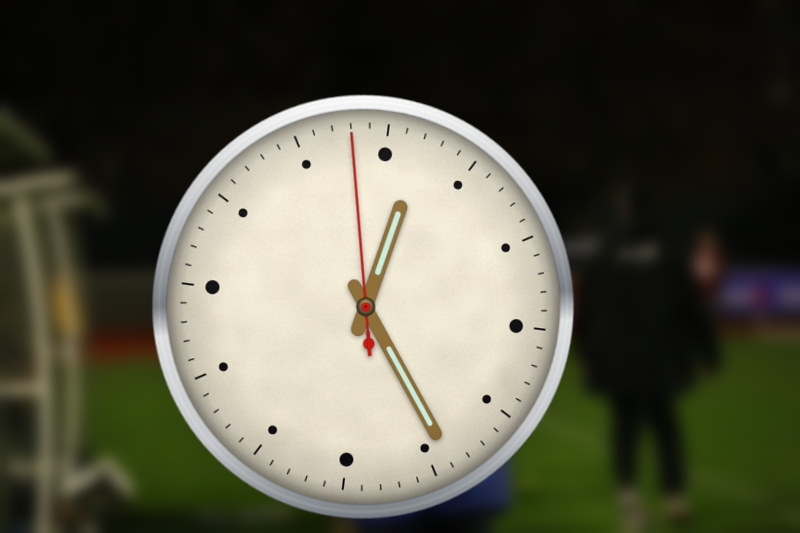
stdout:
{"hour": 12, "minute": 23, "second": 58}
